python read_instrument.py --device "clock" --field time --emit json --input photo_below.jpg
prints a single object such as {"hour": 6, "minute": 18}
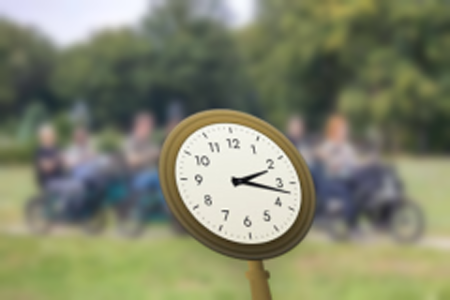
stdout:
{"hour": 2, "minute": 17}
